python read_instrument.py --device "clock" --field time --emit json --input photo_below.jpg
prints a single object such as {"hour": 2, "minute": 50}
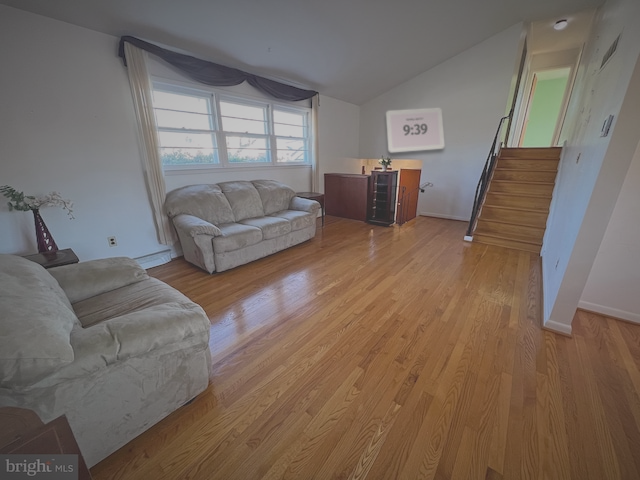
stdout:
{"hour": 9, "minute": 39}
